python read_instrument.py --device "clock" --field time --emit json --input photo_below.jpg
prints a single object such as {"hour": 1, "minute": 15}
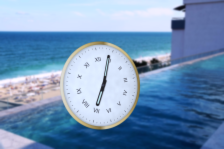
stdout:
{"hour": 7, "minute": 4}
